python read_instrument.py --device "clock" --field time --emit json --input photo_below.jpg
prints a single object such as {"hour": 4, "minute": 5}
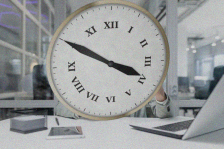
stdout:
{"hour": 3, "minute": 50}
